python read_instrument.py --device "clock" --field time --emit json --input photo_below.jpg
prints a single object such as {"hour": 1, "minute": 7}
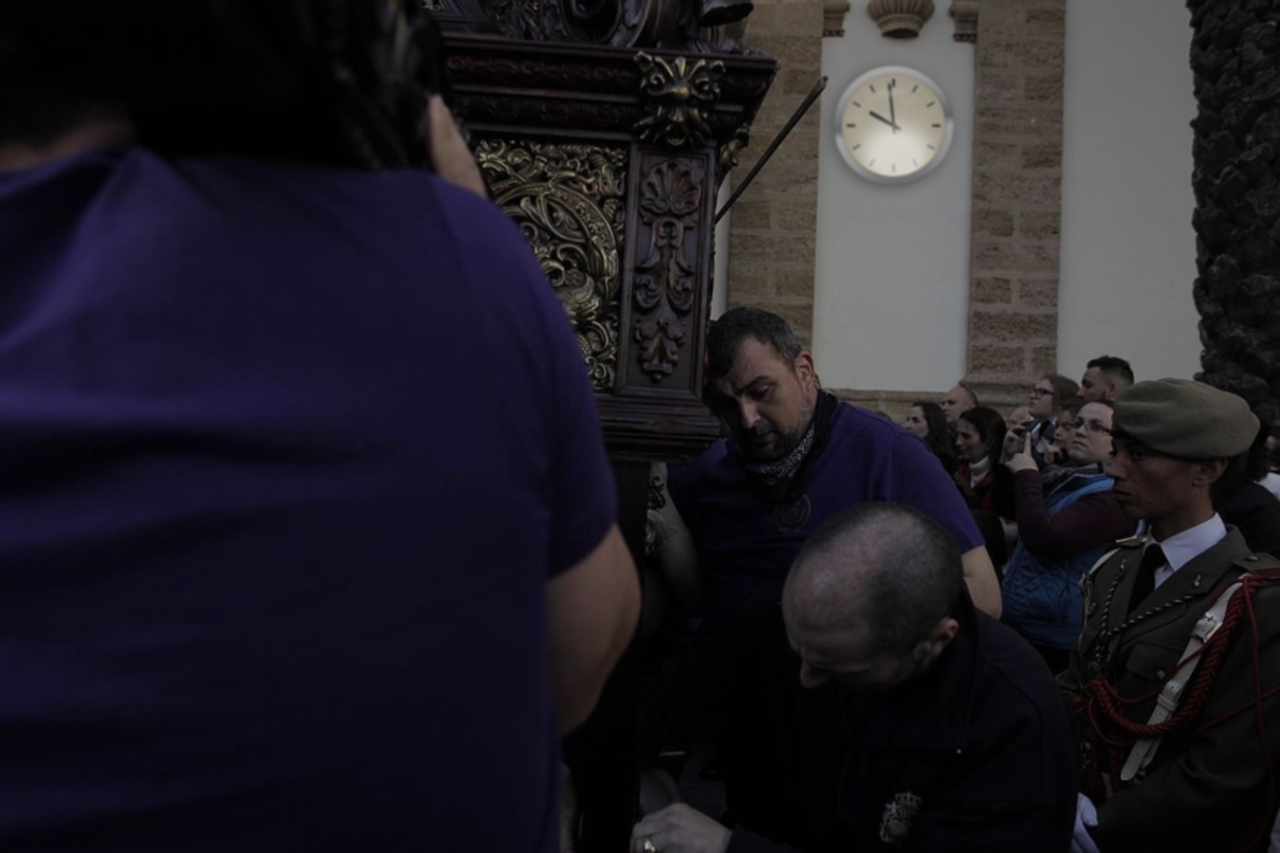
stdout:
{"hour": 9, "minute": 59}
